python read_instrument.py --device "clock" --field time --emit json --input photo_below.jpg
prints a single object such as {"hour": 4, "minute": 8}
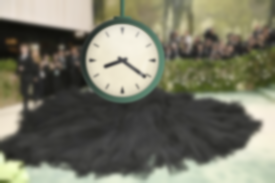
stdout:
{"hour": 8, "minute": 21}
